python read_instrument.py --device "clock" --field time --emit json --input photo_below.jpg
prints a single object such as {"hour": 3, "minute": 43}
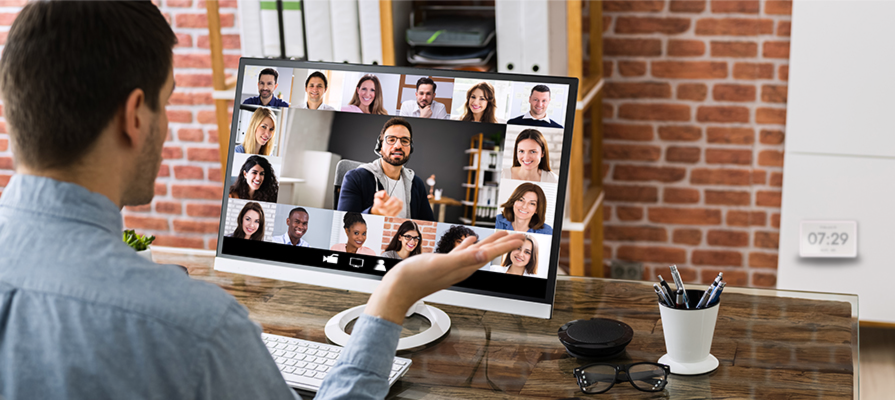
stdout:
{"hour": 7, "minute": 29}
